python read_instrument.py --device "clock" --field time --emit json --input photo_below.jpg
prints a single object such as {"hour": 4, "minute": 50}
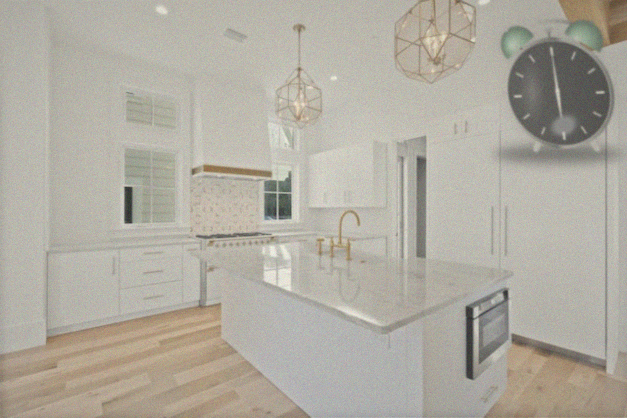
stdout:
{"hour": 6, "minute": 0}
